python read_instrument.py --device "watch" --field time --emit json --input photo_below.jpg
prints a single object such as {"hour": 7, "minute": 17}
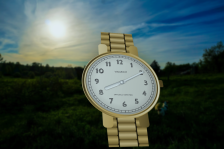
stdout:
{"hour": 8, "minute": 10}
